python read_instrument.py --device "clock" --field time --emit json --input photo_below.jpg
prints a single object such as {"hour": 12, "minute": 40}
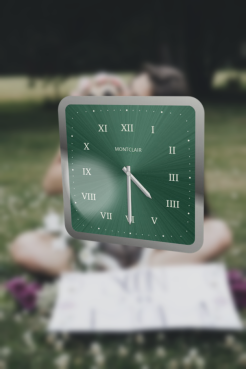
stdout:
{"hour": 4, "minute": 30}
